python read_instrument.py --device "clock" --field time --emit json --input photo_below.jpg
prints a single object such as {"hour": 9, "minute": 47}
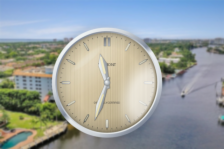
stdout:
{"hour": 11, "minute": 33}
